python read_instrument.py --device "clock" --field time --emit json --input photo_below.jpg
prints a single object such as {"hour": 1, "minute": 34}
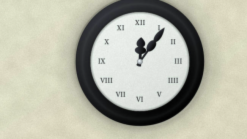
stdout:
{"hour": 12, "minute": 6}
